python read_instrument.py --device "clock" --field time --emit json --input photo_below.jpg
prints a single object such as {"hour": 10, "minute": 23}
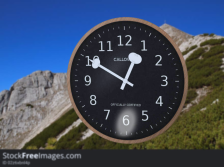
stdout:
{"hour": 12, "minute": 50}
